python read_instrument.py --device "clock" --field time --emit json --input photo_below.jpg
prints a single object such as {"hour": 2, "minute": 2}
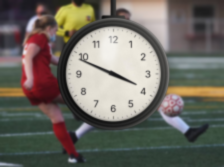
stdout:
{"hour": 3, "minute": 49}
